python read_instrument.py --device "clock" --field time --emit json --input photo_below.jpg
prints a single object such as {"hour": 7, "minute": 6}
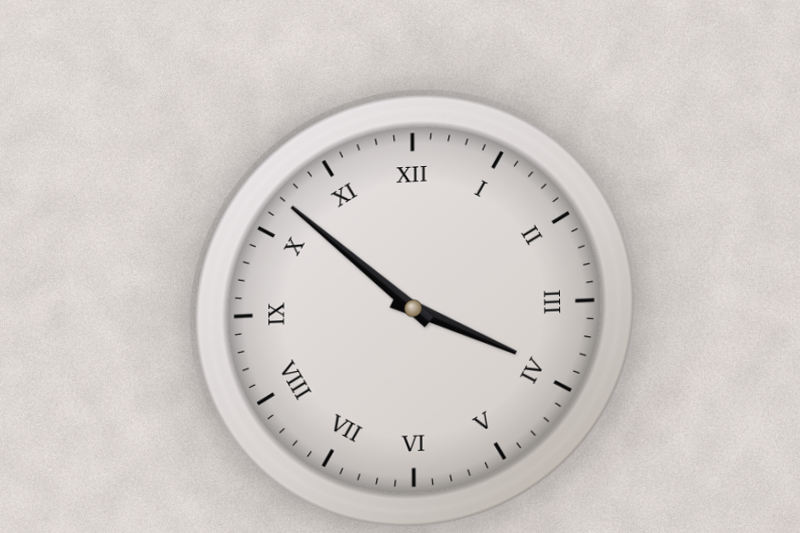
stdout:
{"hour": 3, "minute": 52}
